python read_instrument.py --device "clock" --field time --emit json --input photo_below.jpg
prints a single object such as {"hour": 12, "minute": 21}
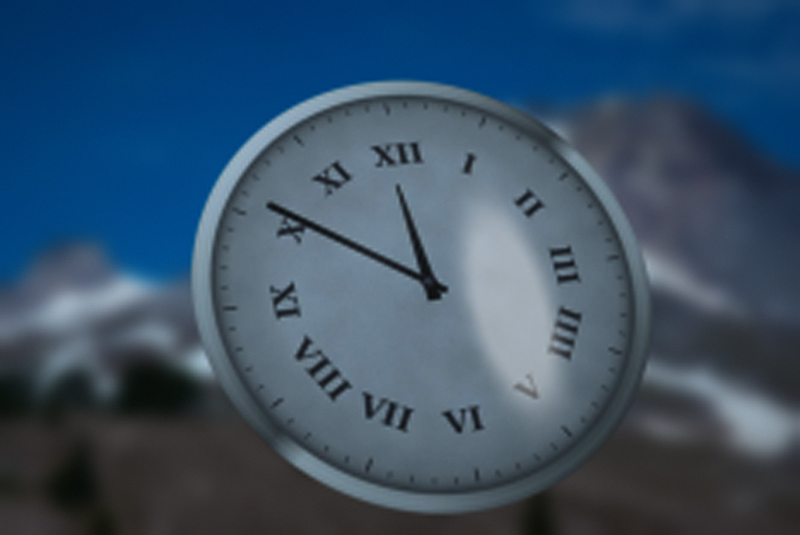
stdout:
{"hour": 11, "minute": 51}
